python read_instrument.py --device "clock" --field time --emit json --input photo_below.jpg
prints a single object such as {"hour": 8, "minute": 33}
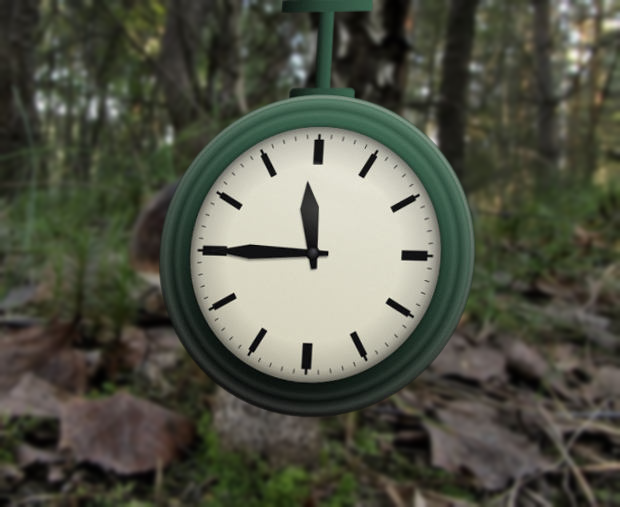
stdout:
{"hour": 11, "minute": 45}
